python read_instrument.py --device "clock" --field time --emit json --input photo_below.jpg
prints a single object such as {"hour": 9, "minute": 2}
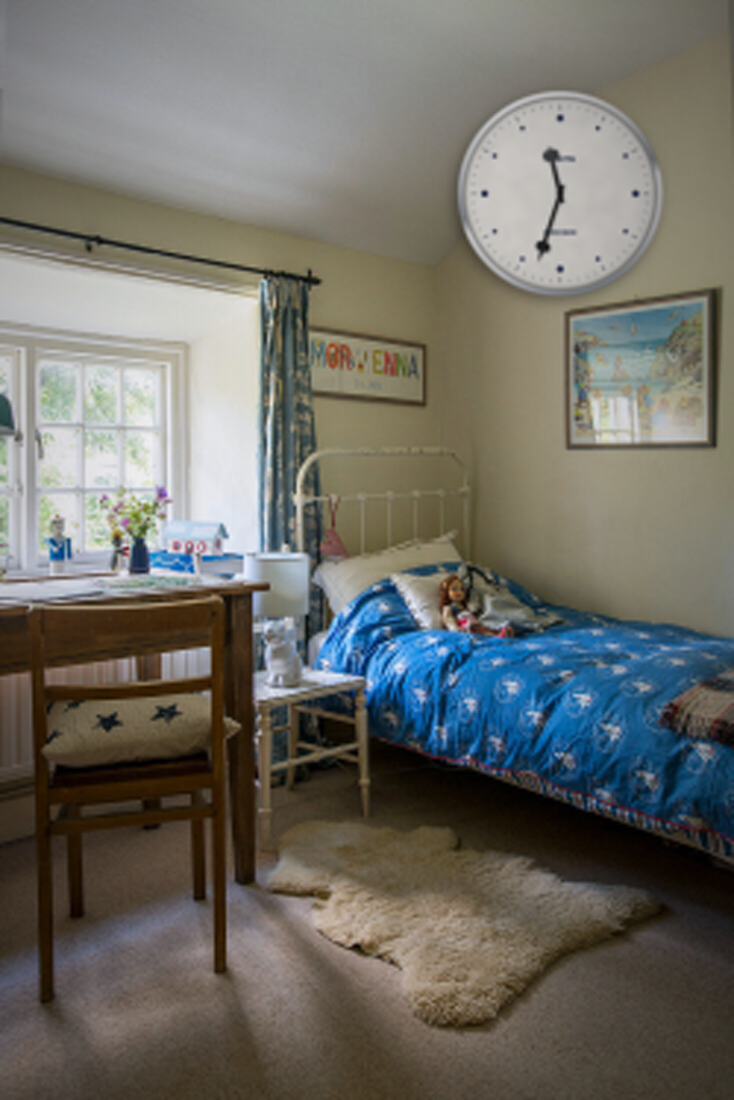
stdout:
{"hour": 11, "minute": 33}
